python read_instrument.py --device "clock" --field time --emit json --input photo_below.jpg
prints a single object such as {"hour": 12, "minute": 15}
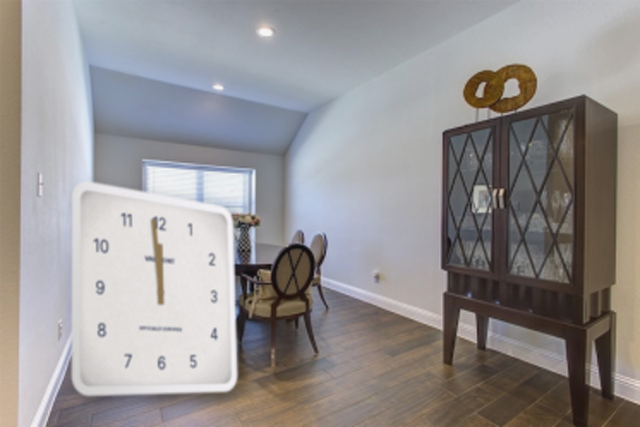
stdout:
{"hour": 11, "minute": 59}
